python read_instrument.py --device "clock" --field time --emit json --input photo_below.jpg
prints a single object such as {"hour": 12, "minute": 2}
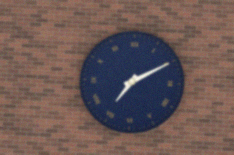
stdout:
{"hour": 7, "minute": 10}
